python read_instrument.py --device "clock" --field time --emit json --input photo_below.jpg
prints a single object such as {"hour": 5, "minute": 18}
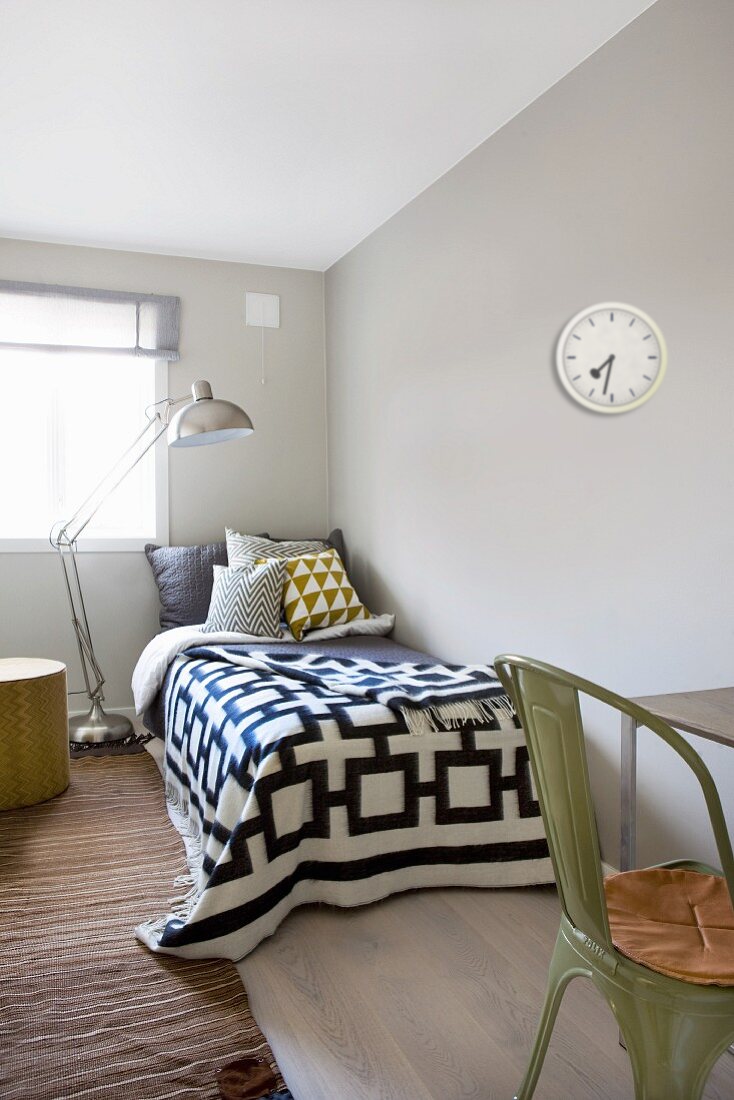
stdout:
{"hour": 7, "minute": 32}
